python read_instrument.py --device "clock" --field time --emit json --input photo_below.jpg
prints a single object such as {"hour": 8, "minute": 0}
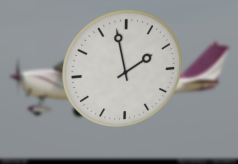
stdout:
{"hour": 1, "minute": 58}
